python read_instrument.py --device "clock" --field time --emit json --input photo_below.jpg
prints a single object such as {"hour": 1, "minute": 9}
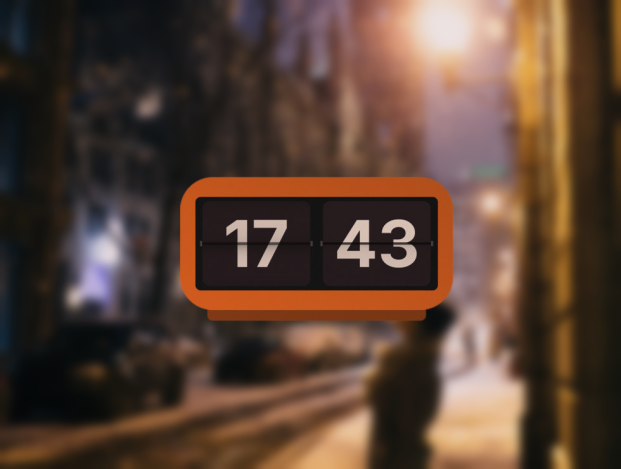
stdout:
{"hour": 17, "minute": 43}
